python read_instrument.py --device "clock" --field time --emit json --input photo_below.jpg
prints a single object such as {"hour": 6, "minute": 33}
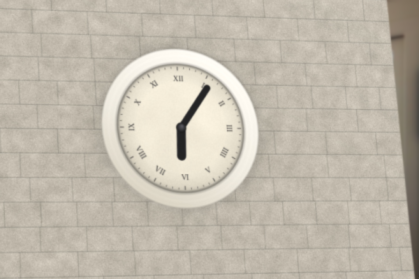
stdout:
{"hour": 6, "minute": 6}
